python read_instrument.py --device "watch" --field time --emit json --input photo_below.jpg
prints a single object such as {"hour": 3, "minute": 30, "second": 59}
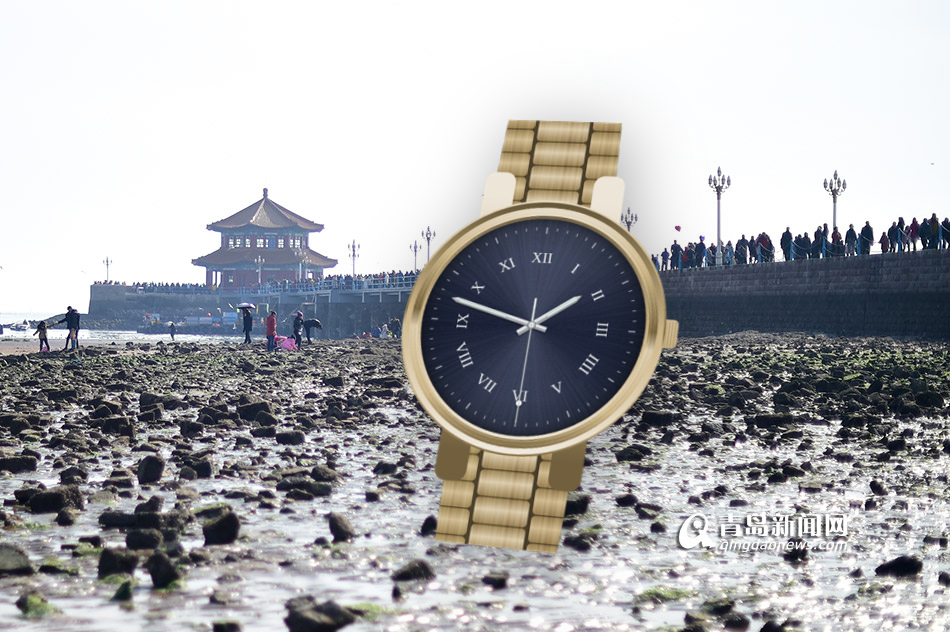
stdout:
{"hour": 1, "minute": 47, "second": 30}
